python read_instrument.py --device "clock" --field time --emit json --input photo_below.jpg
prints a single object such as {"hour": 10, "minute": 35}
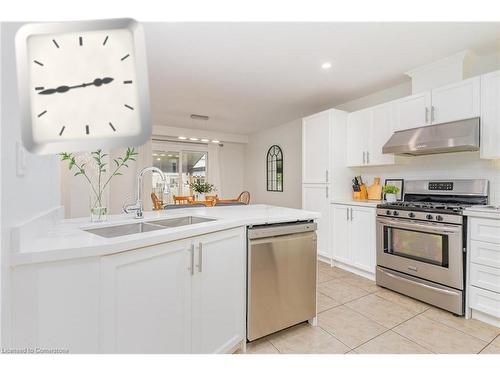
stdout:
{"hour": 2, "minute": 44}
